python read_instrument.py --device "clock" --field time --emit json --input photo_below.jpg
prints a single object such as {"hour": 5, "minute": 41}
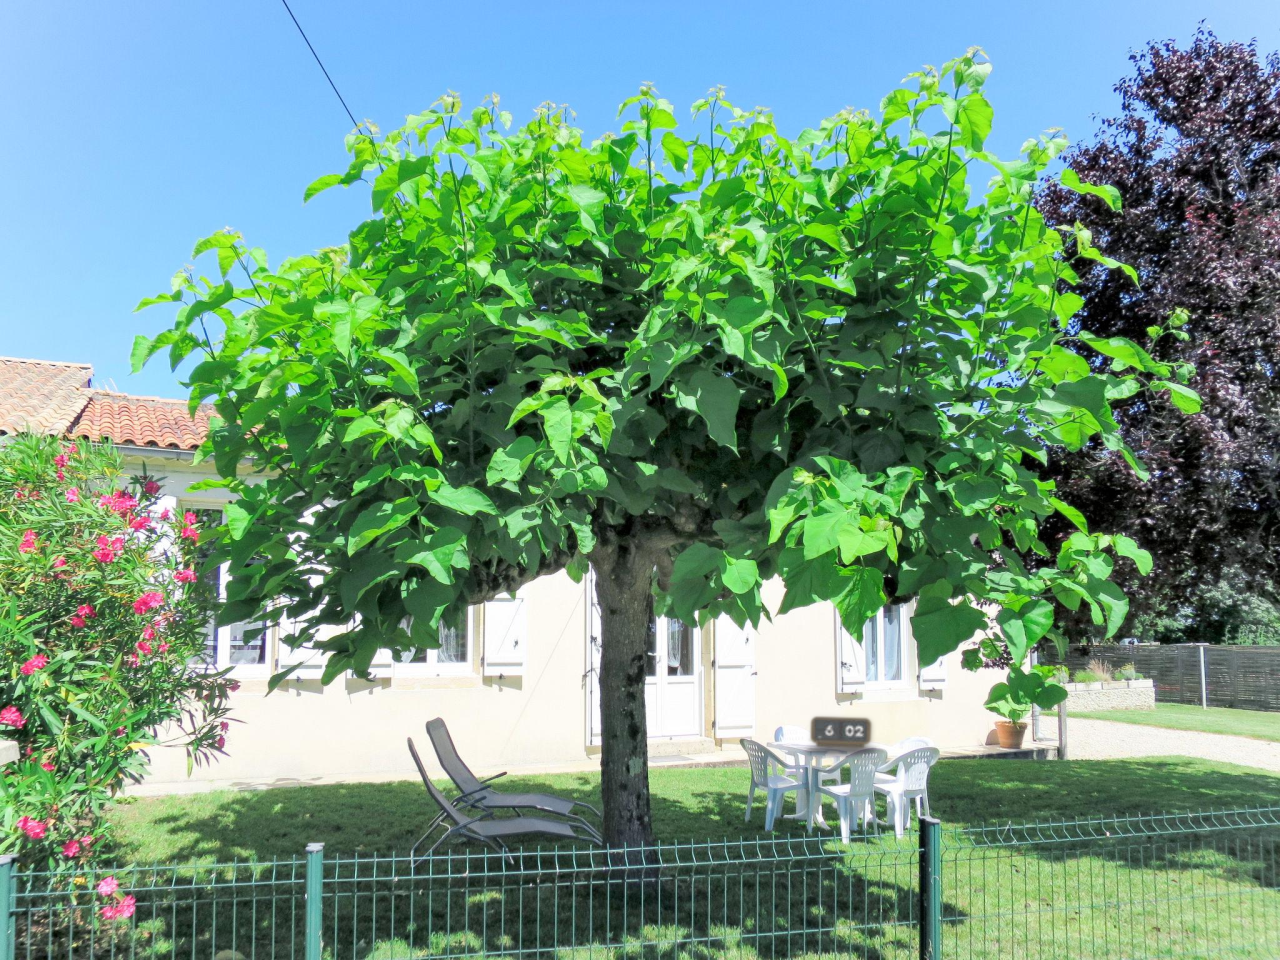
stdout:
{"hour": 6, "minute": 2}
